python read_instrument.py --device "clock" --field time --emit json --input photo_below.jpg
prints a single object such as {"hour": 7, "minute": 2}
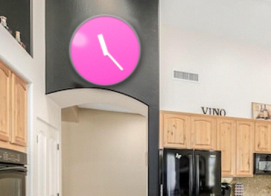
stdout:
{"hour": 11, "minute": 23}
